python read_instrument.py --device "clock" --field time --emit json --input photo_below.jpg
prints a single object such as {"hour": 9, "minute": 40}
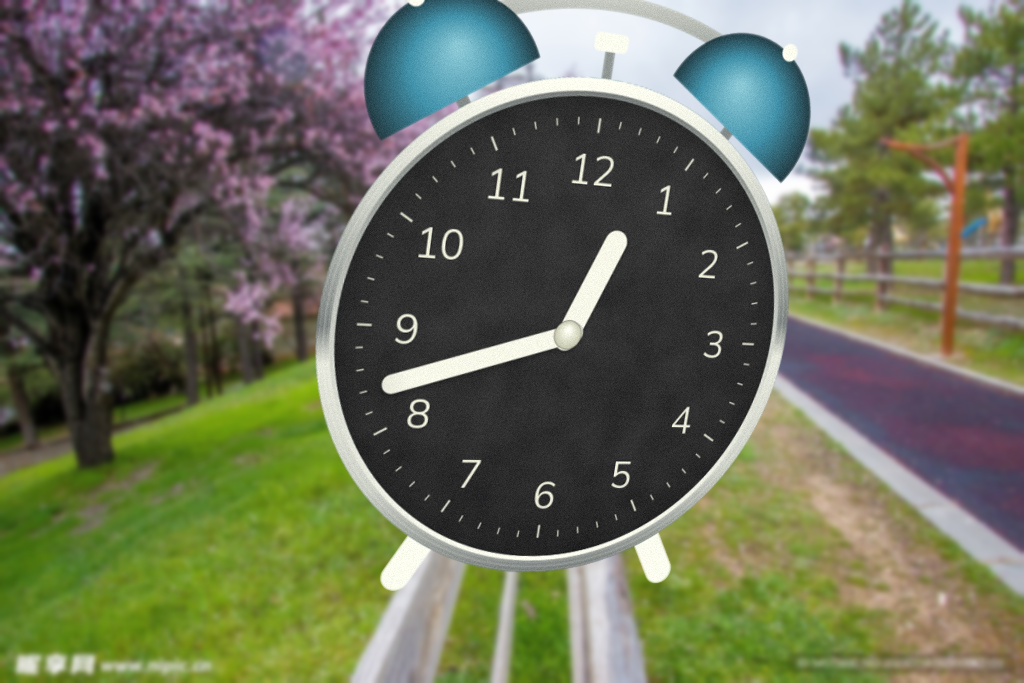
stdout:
{"hour": 12, "minute": 42}
